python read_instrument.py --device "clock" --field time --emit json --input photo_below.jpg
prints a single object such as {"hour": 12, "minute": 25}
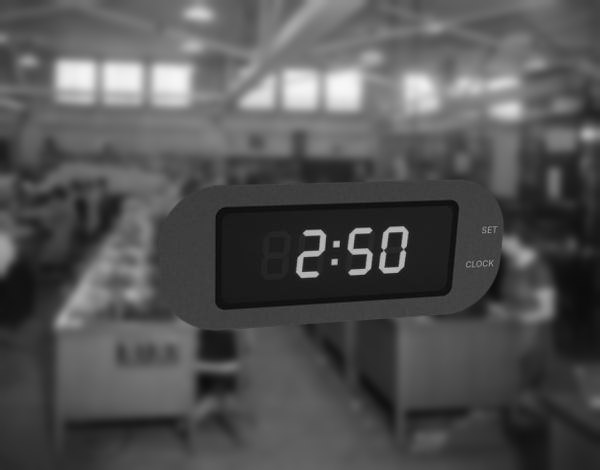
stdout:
{"hour": 2, "minute": 50}
